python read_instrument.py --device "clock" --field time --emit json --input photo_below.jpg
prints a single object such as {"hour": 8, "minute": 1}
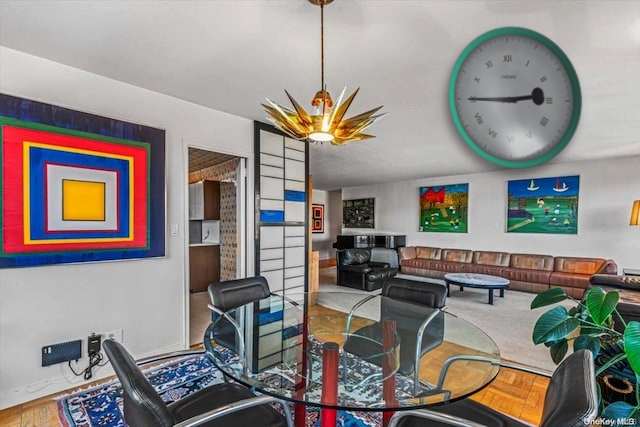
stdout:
{"hour": 2, "minute": 45}
